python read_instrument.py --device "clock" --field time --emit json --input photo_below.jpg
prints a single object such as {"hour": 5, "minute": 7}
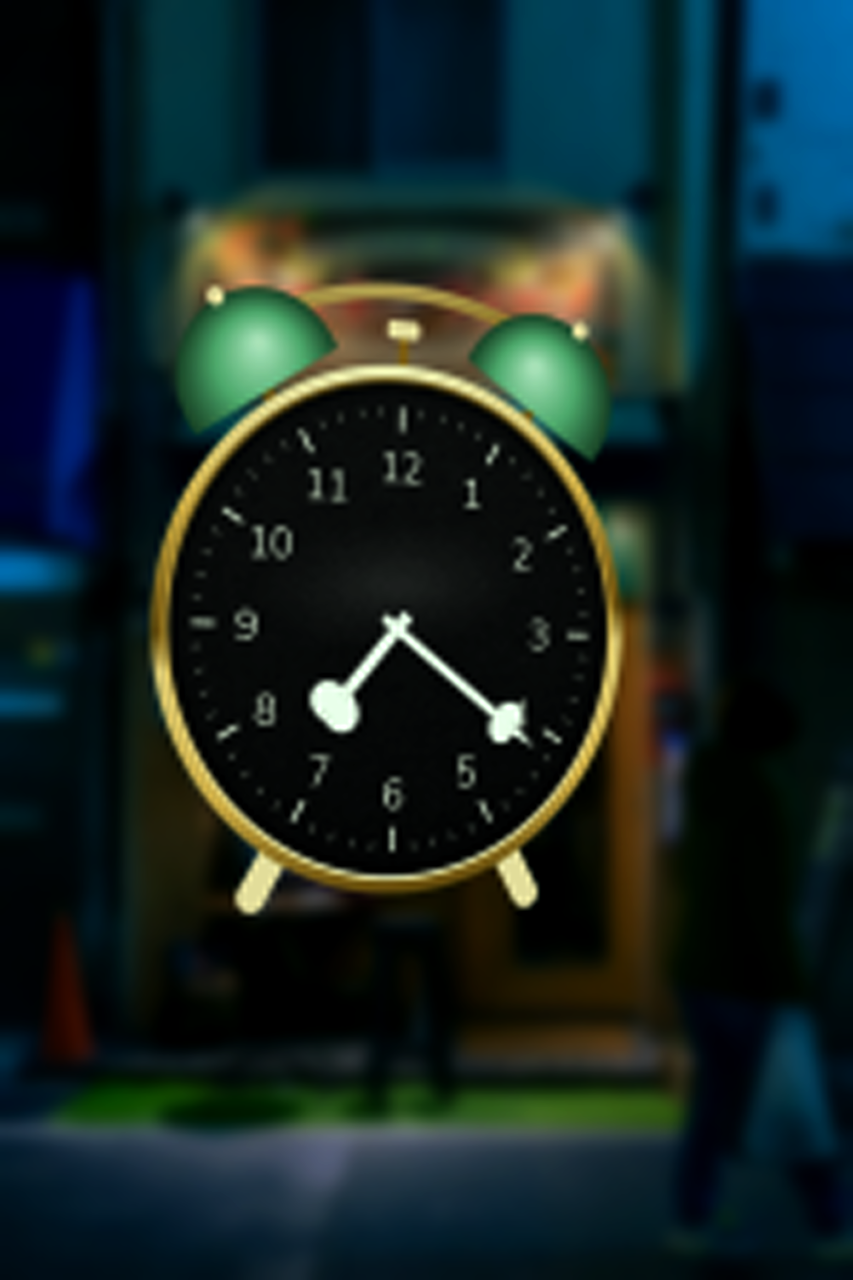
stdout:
{"hour": 7, "minute": 21}
